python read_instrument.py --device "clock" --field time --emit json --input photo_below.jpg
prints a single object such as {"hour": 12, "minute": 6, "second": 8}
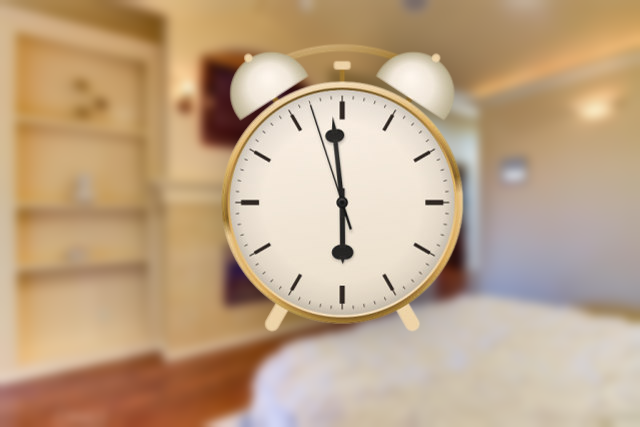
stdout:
{"hour": 5, "minute": 58, "second": 57}
